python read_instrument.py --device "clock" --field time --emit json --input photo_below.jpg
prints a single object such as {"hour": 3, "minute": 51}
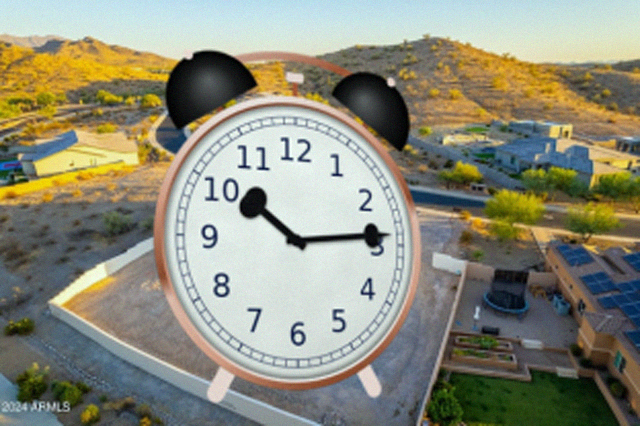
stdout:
{"hour": 10, "minute": 14}
